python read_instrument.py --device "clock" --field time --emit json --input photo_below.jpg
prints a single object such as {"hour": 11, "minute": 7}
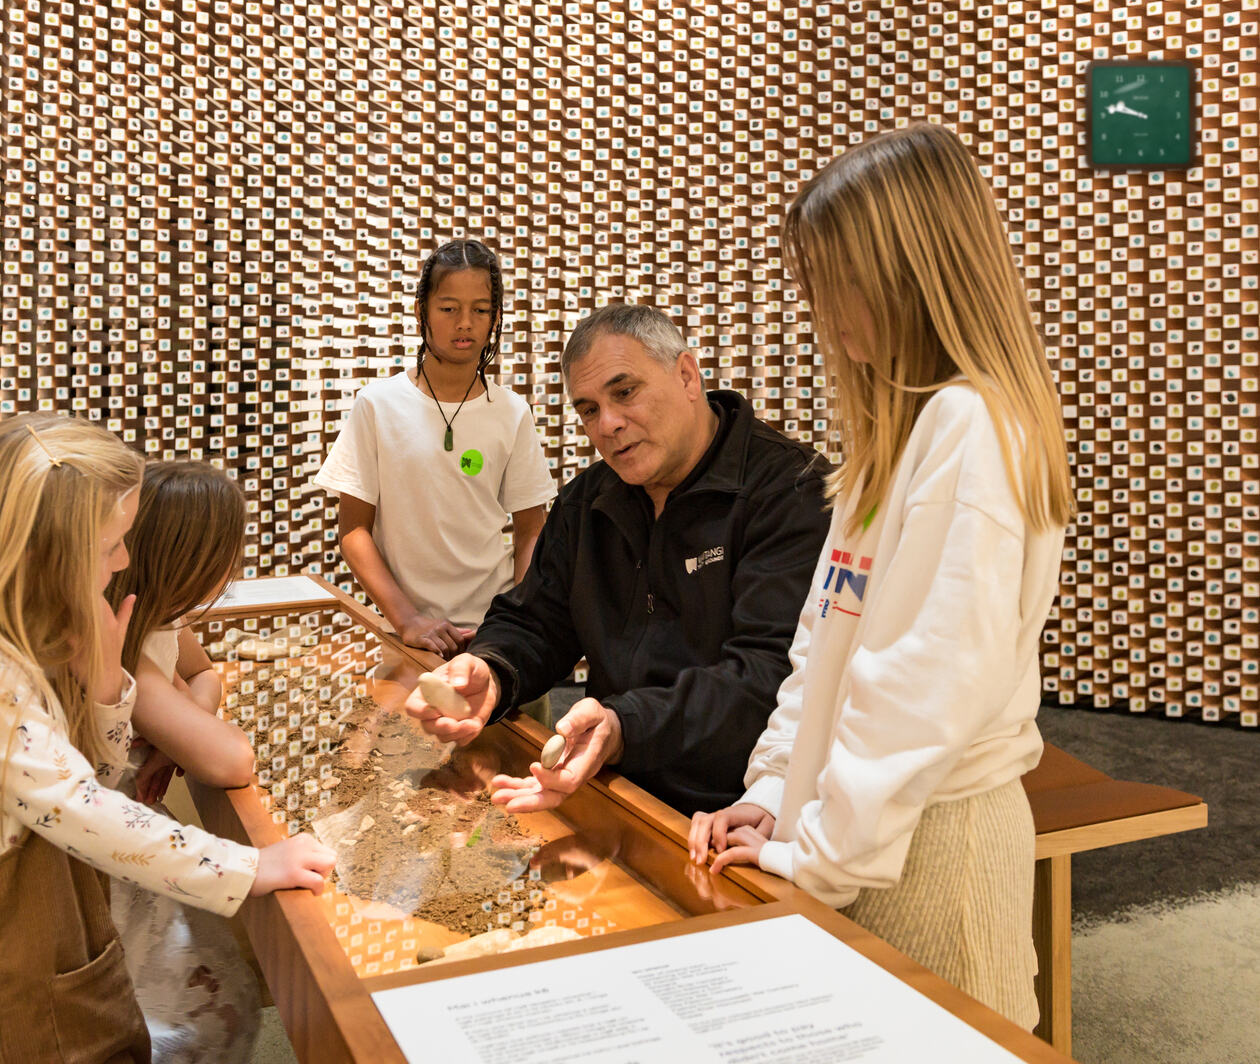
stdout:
{"hour": 9, "minute": 47}
